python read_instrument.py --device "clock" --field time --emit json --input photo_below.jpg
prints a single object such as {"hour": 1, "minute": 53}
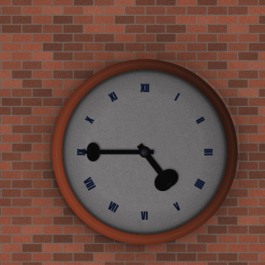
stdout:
{"hour": 4, "minute": 45}
